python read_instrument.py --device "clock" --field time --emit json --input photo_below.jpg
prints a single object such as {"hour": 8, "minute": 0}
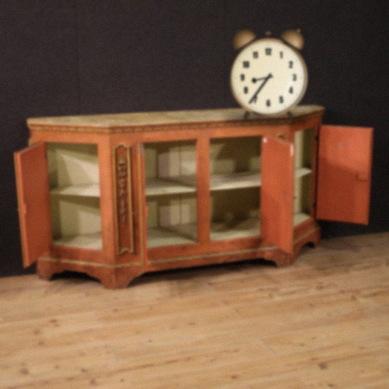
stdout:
{"hour": 8, "minute": 36}
